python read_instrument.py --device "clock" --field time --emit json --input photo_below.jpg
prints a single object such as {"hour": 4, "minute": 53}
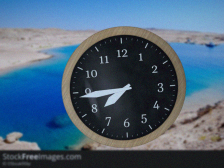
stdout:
{"hour": 7, "minute": 44}
